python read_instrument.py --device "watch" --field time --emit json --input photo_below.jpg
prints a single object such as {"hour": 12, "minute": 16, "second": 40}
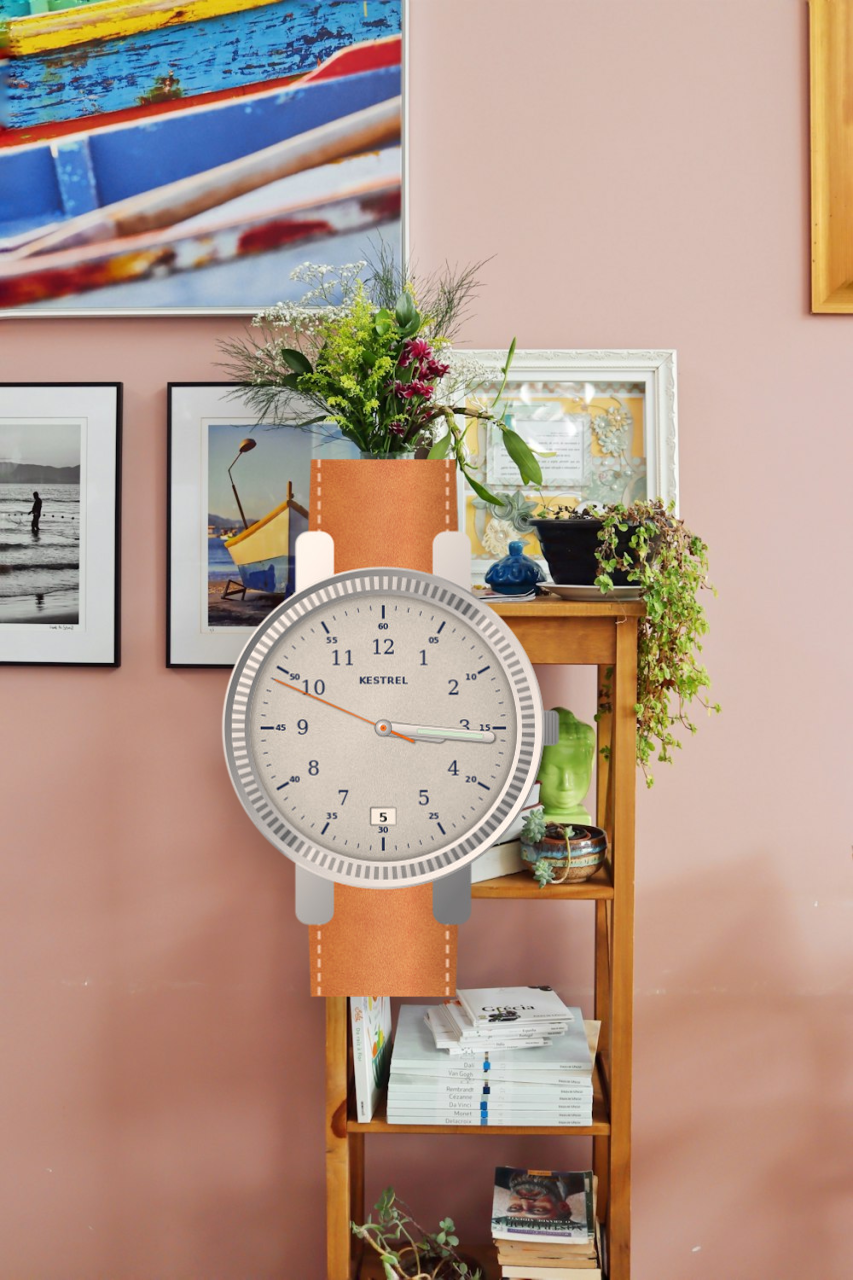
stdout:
{"hour": 3, "minute": 15, "second": 49}
